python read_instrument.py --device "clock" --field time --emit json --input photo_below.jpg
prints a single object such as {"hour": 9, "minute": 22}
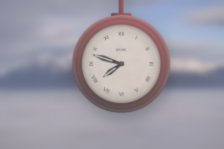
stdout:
{"hour": 7, "minute": 48}
